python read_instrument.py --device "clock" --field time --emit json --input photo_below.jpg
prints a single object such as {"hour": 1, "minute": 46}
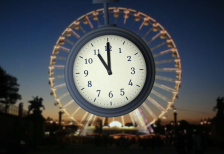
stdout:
{"hour": 11, "minute": 0}
